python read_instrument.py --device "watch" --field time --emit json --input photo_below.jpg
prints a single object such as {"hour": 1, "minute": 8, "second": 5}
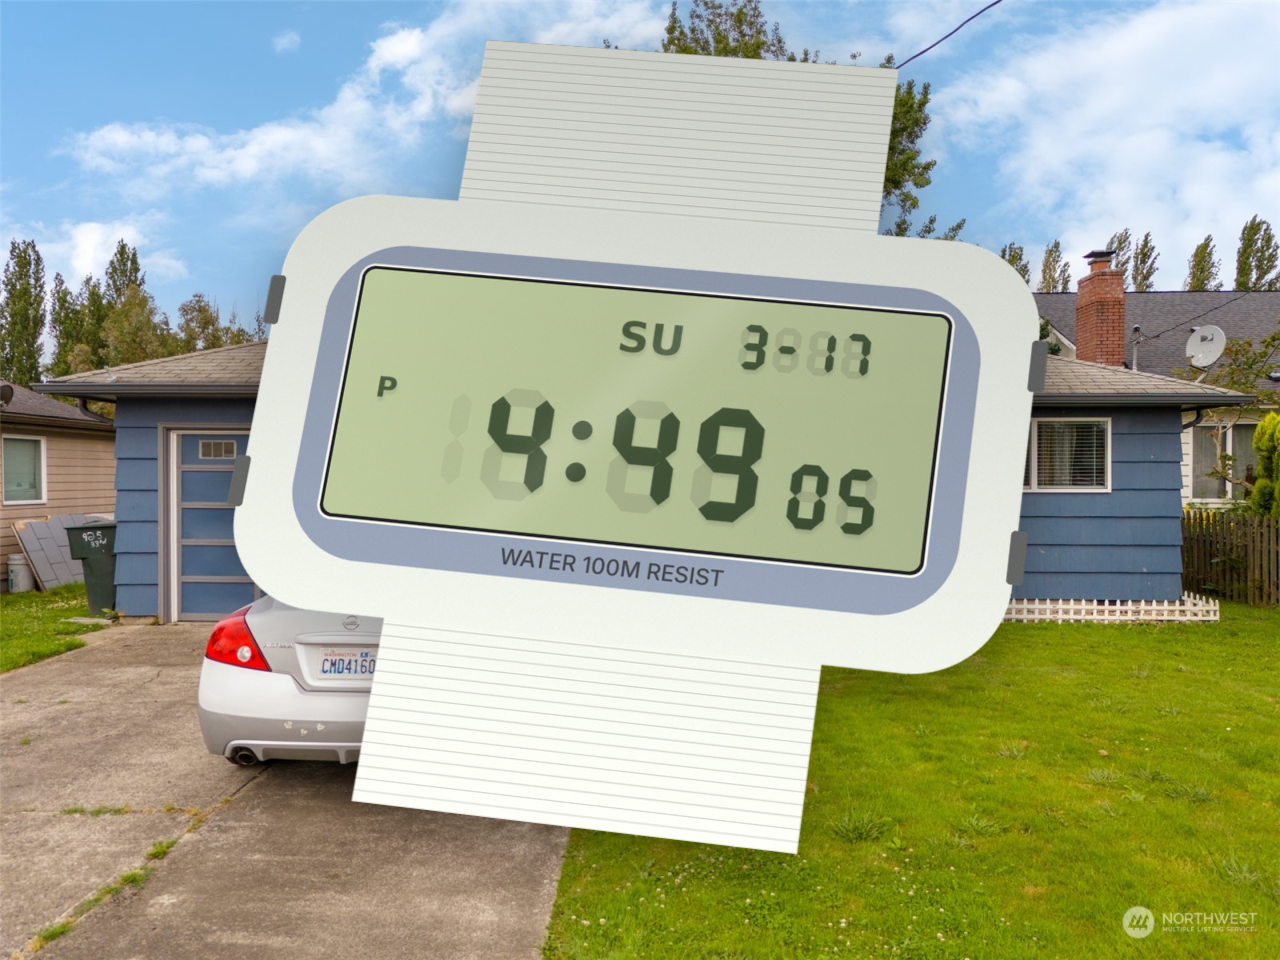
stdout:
{"hour": 4, "minute": 49, "second": 5}
